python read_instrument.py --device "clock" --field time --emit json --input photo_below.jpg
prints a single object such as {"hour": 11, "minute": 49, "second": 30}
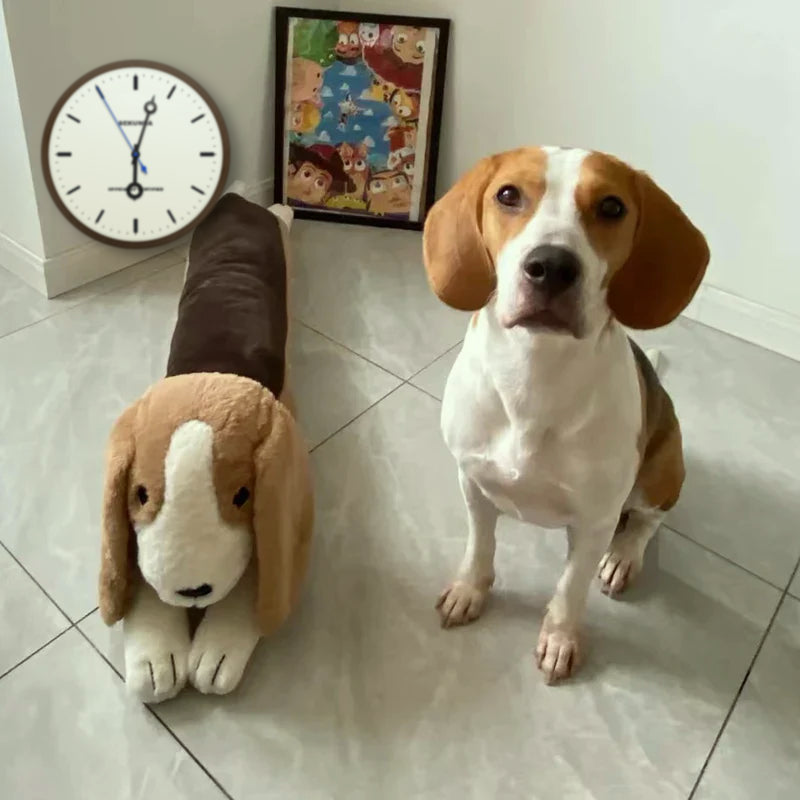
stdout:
{"hour": 6, "minute": 2, "second": 55}
